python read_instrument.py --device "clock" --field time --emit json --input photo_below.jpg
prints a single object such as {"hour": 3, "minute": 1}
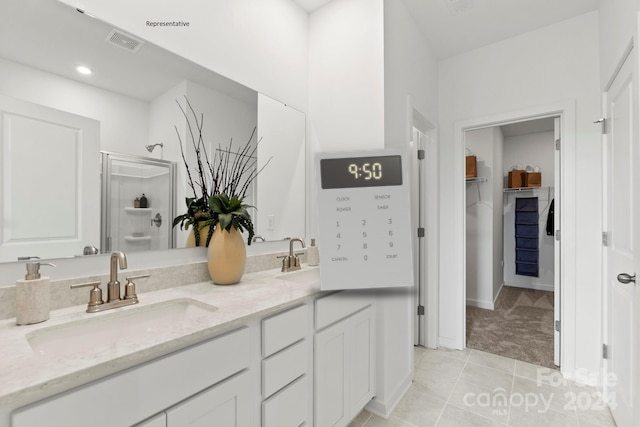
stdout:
{"hour": 9, "minute": 50}
